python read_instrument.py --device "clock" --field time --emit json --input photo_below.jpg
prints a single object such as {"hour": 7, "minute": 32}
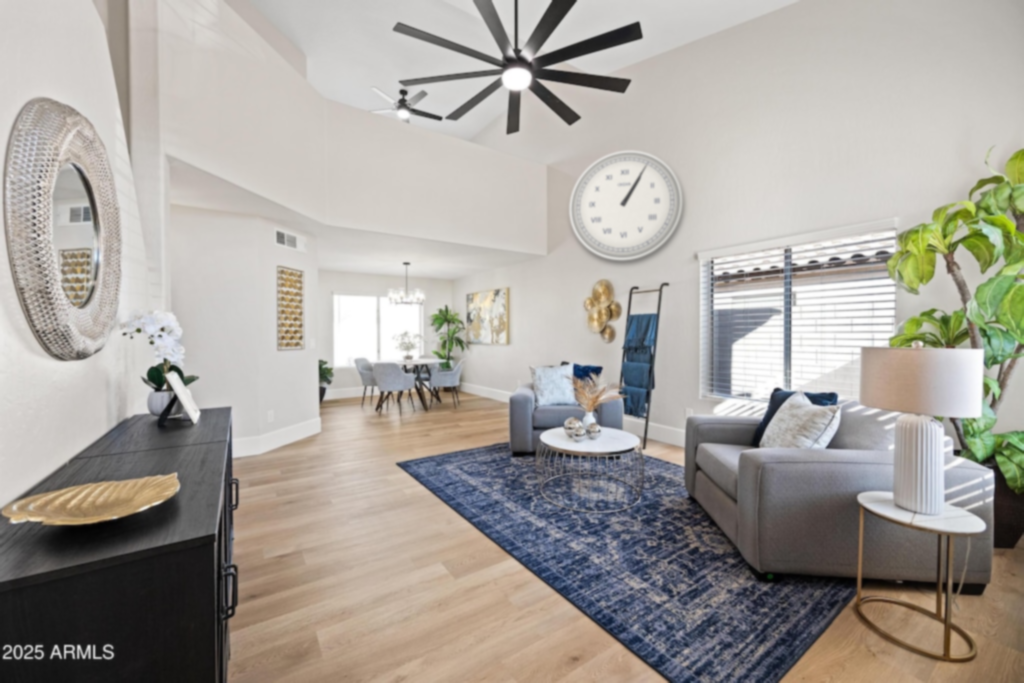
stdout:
{"hour": 1, "minute": 5}
